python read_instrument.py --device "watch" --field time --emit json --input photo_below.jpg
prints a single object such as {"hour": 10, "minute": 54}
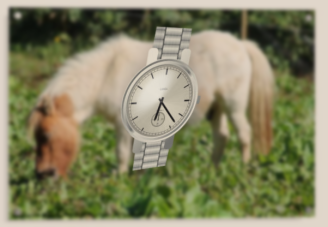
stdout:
{"hour": 6, "minute": 23}
